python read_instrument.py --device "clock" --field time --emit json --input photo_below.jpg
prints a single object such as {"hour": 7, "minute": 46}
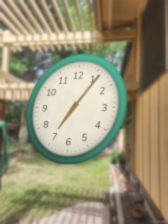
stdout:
{"hour": 7, "minute": 6}
